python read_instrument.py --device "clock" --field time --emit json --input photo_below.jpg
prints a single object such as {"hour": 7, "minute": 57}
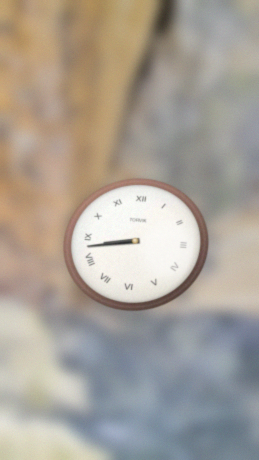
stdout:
{"hour": 8, "minute": 43}
